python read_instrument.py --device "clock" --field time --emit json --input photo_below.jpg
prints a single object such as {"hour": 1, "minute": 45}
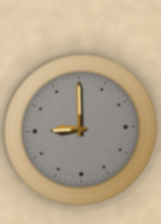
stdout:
{"hour": 9, "minute": 0}
